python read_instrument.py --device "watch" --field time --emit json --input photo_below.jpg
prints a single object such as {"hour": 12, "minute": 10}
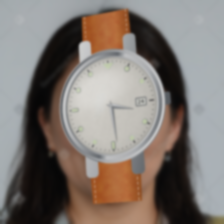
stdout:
{"hour": 3, "minute": 29}
